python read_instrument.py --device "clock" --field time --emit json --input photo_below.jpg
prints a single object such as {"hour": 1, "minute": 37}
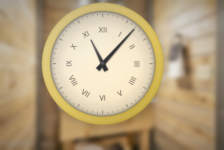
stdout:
{"hour": 11, "minute": 7}
